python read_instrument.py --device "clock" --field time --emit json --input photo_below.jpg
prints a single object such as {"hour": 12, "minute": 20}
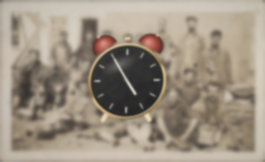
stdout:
{"hour": 4, "minute": 55}
